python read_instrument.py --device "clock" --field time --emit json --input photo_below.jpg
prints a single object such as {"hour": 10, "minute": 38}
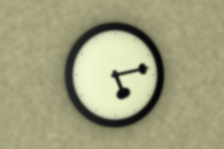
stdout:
{"hour": 5, "minute": 13}
